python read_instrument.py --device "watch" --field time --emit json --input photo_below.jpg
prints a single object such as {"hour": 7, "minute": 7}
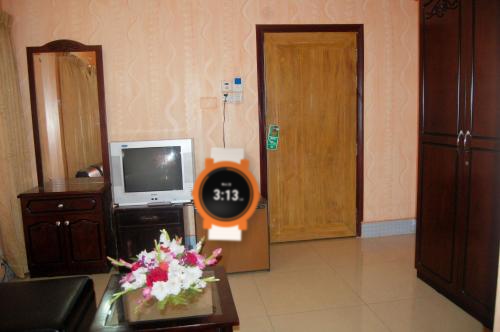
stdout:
{"hour": 3, "minute": 13}
